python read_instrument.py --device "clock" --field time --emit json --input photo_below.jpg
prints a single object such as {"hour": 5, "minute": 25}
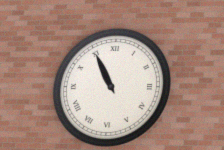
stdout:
{"hour": 10, "minute": 55}
